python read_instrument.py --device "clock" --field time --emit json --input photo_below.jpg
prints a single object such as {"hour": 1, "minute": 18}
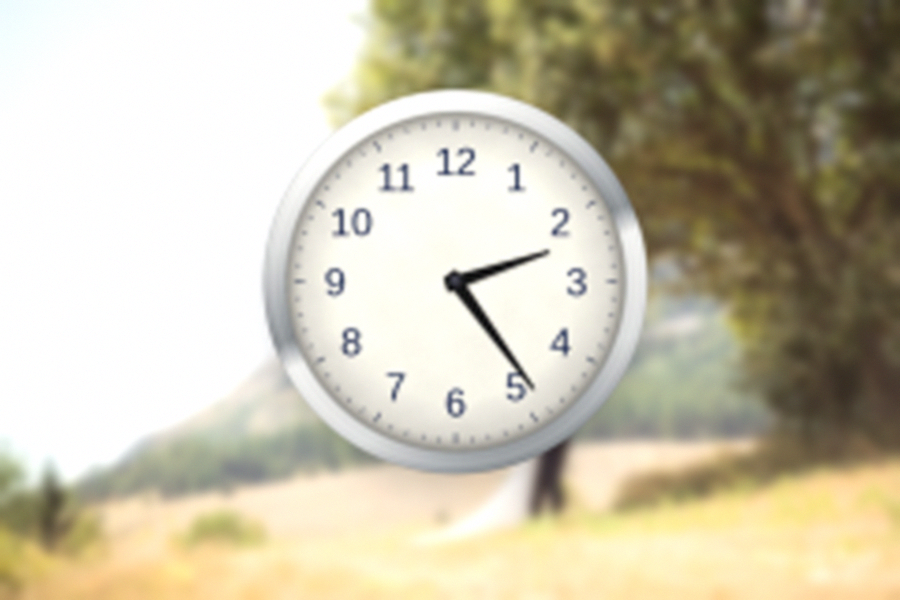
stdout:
{"hour": 2, "minute": 24}
